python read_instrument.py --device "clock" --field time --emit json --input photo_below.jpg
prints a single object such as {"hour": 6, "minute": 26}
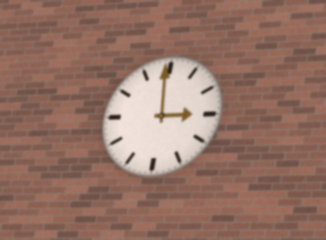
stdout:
{"hour": 2, "minute": 59}
